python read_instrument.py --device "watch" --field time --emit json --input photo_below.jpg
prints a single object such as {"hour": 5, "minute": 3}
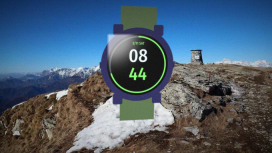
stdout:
{"hour": 8, "minute": 44}
